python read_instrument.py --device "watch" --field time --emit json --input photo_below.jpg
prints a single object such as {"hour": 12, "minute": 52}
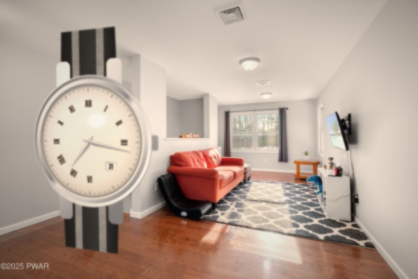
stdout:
{"hour": 7, "minute": 17}
